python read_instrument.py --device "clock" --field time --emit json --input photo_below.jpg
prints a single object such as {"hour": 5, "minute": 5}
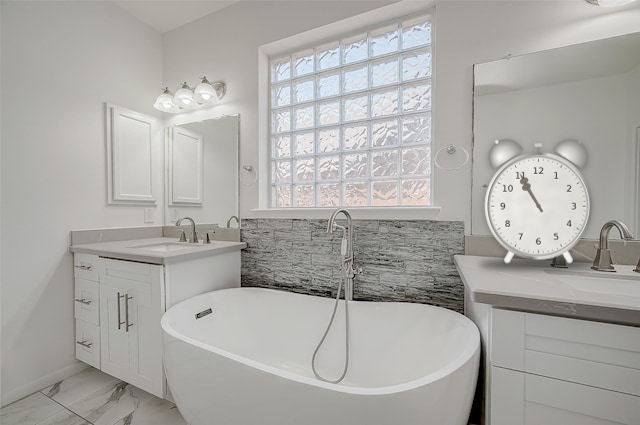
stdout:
{"hour": 10, "minute": 55}
